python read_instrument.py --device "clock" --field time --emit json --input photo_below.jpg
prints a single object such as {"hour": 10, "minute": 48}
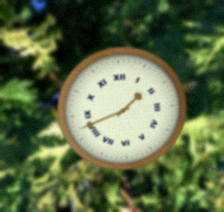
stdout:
{"hour": 1, "minute": 42}
